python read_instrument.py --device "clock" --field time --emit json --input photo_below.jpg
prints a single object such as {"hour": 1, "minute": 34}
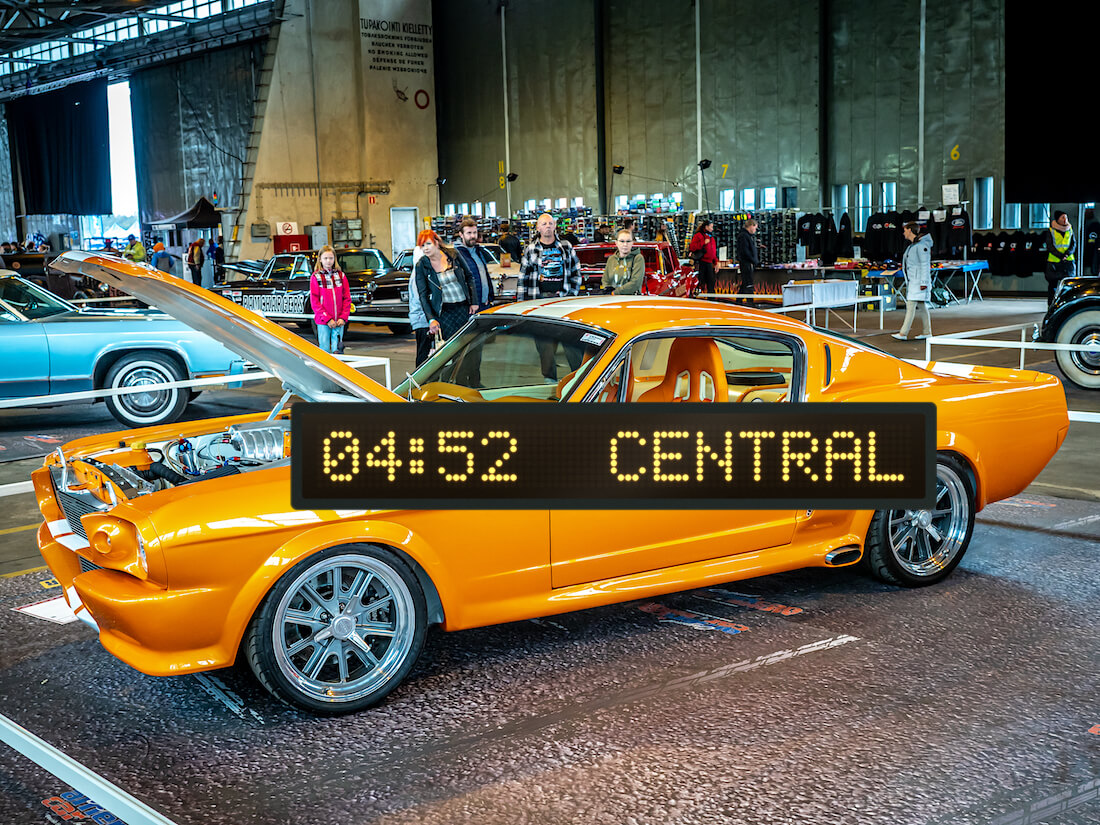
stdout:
{"hour": 4, "minute": 52}
